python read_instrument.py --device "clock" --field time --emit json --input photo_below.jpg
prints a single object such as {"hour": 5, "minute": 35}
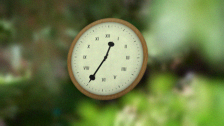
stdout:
{"hour": 12, "minute": 35}
